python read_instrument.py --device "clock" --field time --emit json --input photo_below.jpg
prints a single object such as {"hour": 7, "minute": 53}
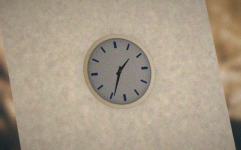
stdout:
{"hour": 1, "minute": 34}
